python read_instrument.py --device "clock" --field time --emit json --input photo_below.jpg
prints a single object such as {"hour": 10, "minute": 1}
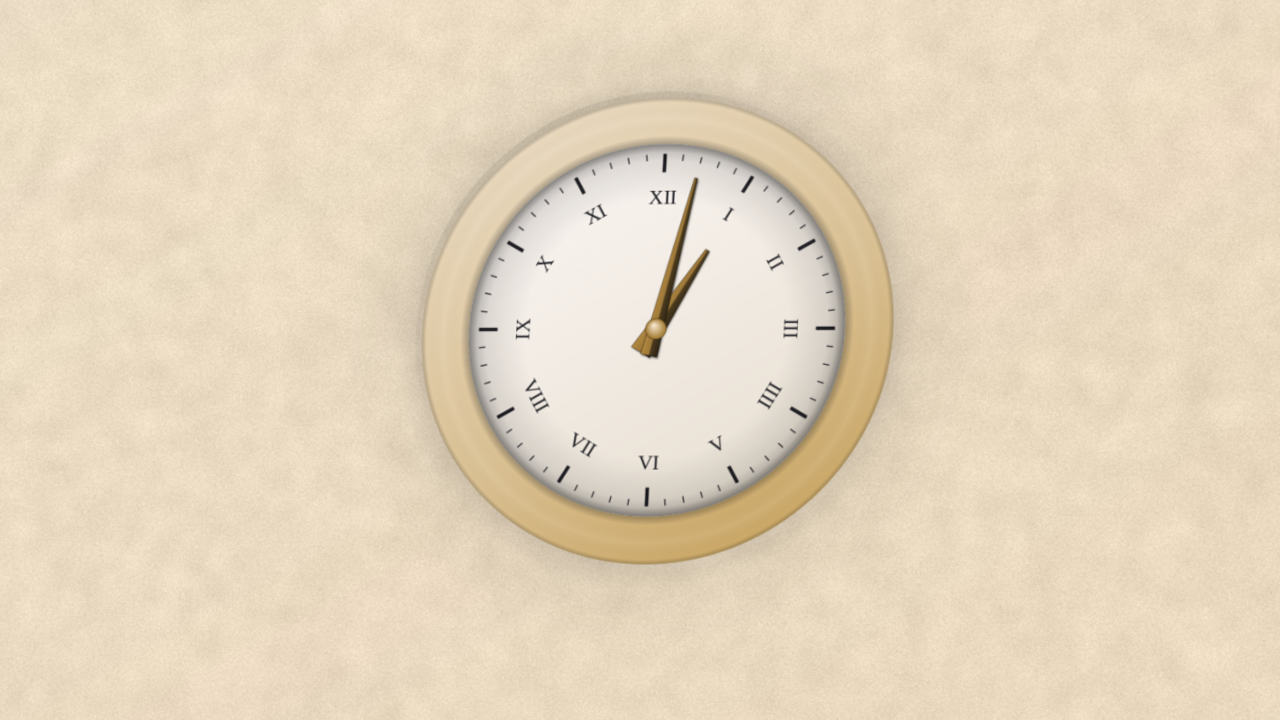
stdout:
{"hour": 1, "minute": 2}
